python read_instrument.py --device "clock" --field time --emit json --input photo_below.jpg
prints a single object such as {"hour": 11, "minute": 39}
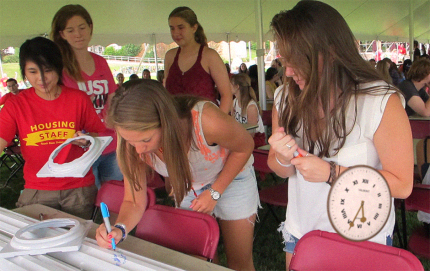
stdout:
{"hour": 5, "minute": 34}
